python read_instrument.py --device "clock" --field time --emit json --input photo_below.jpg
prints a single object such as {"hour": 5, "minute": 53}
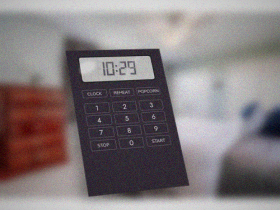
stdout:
{"hour": 10, "minute": 29}
